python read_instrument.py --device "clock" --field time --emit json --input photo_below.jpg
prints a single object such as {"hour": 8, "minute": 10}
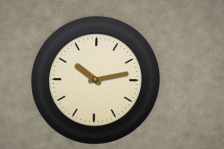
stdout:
{"hour": 10, "minute": 13}
